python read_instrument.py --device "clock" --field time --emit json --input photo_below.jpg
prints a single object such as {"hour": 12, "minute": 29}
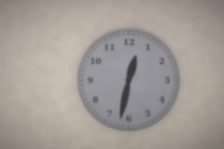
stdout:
{"hour": 12, "minute": 32}
